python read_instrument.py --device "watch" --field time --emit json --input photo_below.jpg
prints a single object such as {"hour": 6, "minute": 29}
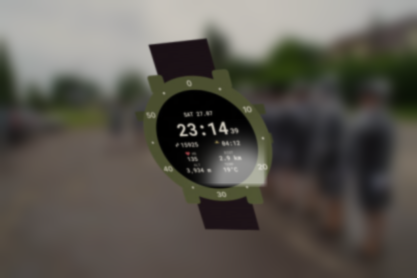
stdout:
{"hour": 23, "minute": 14}
